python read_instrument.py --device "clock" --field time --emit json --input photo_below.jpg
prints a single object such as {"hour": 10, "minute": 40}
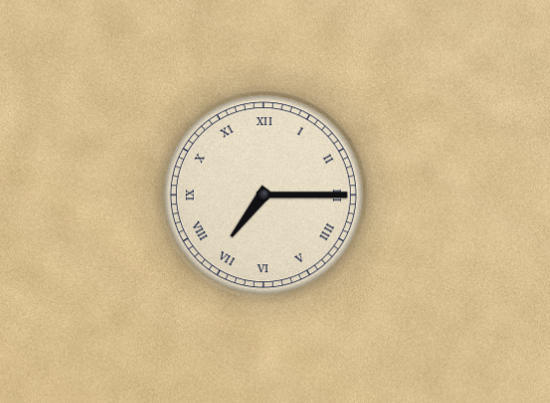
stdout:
{"hour": 7, "minute": 15}
